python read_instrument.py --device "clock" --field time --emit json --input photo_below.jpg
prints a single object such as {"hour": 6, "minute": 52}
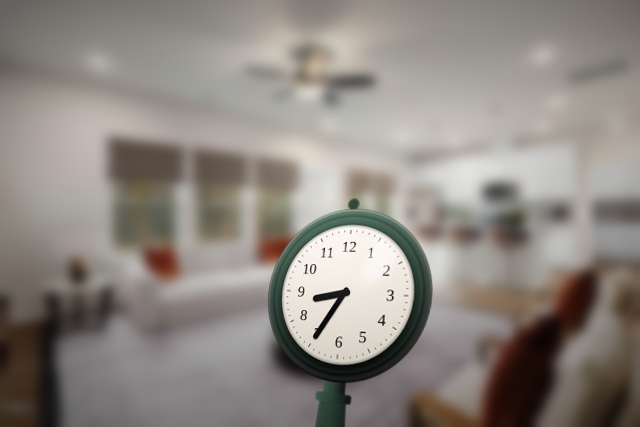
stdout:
{"hour": 8, "minute": 35}
